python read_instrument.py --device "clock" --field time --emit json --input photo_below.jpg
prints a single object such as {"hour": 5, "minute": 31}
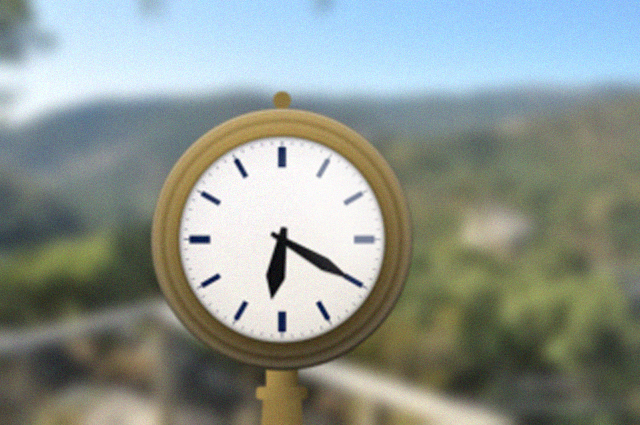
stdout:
{"hour": 6, "minute": 20}
